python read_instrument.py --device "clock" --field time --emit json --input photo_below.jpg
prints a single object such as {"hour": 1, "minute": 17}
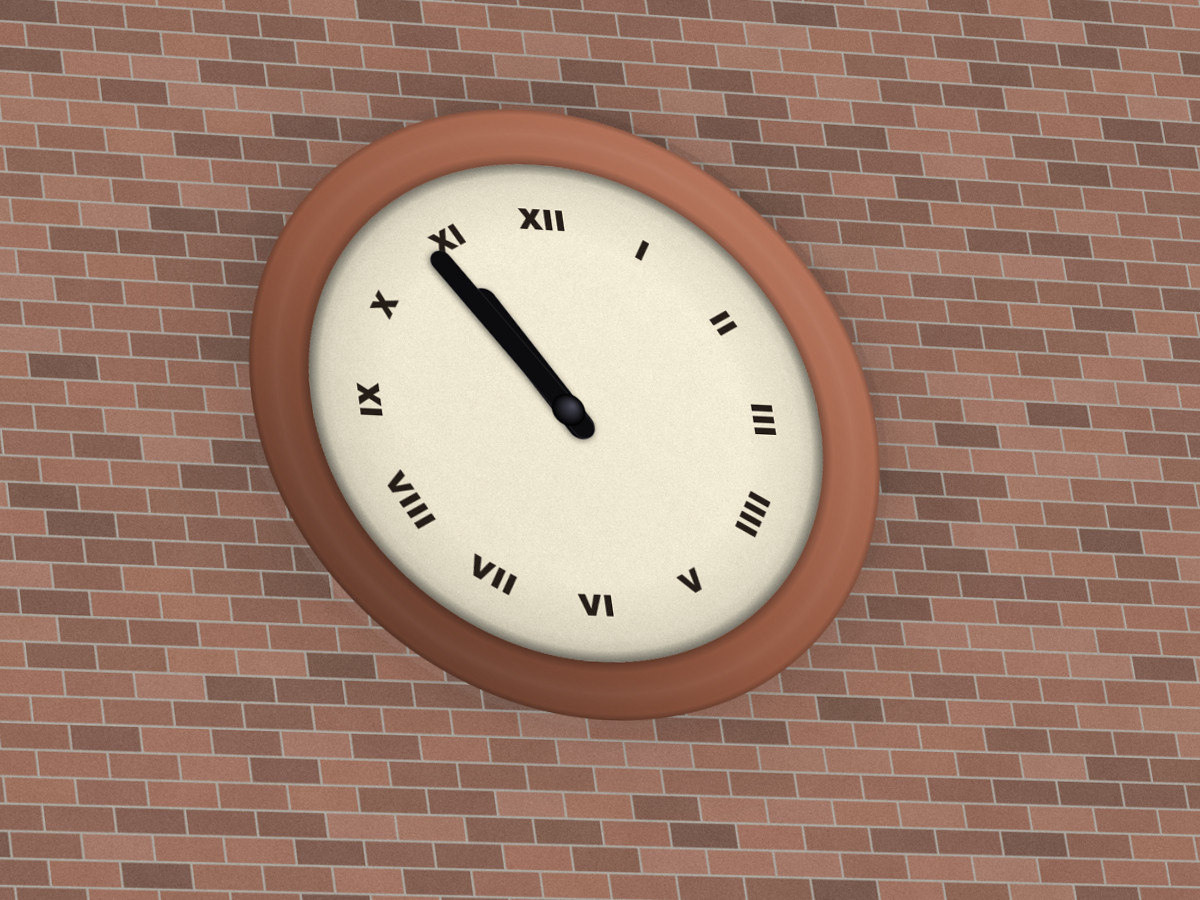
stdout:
{"hour": 10, "minute": 54}
